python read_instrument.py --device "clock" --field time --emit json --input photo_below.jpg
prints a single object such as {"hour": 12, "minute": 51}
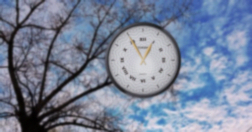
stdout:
{"hour": 12, "minute": 55}
